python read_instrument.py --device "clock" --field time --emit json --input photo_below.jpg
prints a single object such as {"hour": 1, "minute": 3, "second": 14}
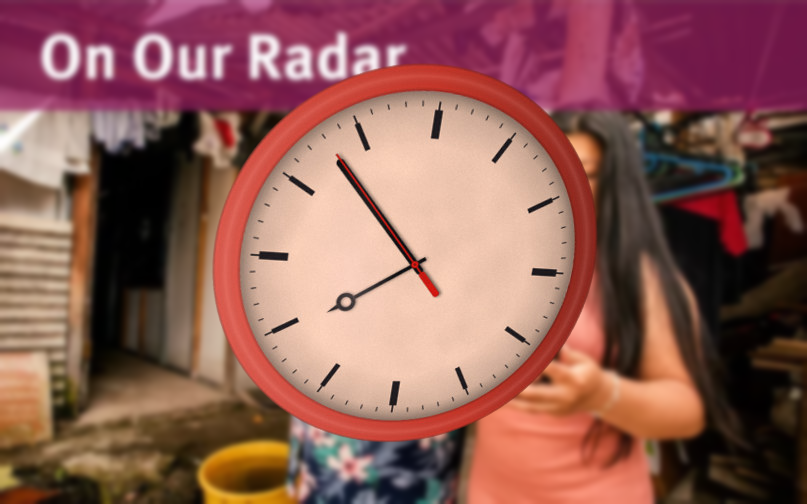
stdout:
{"hour": 7, "minute": 52, "second": 53}
